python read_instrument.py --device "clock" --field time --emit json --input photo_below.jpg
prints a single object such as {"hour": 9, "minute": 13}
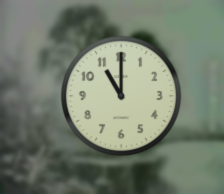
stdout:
{"hour": 11, "minute": 0}
